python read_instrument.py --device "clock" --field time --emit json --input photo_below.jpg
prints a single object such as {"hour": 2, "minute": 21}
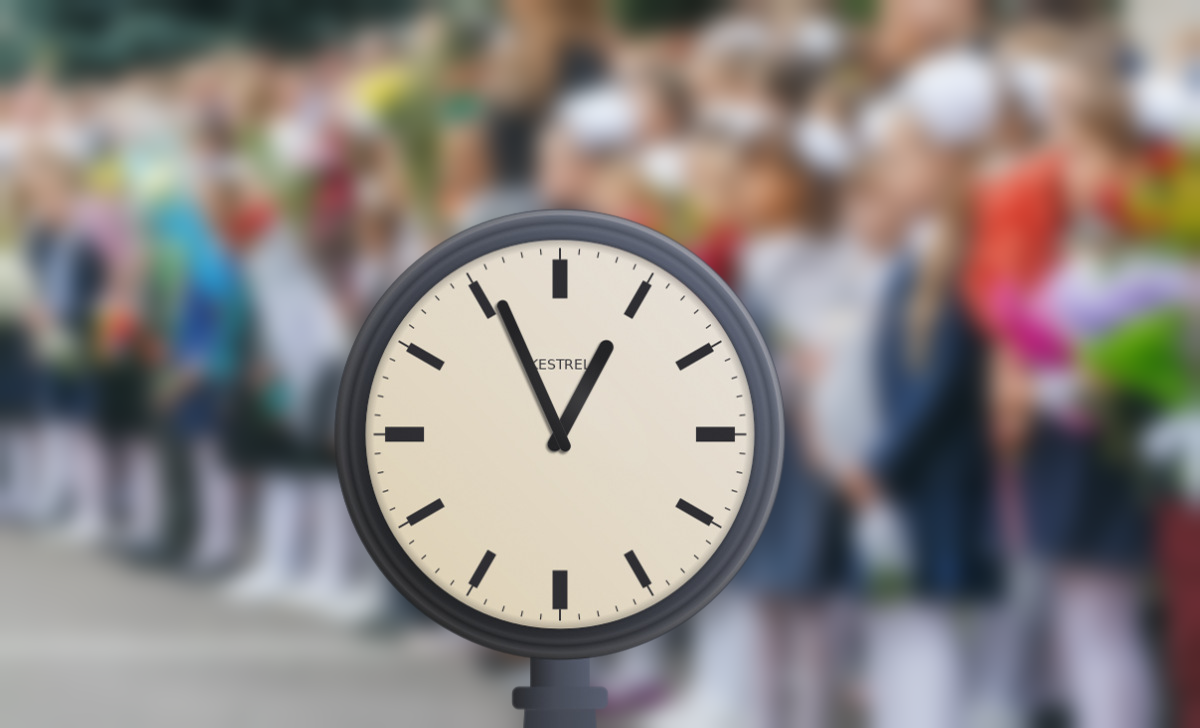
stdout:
{"hour": 12, "minute": 56}
